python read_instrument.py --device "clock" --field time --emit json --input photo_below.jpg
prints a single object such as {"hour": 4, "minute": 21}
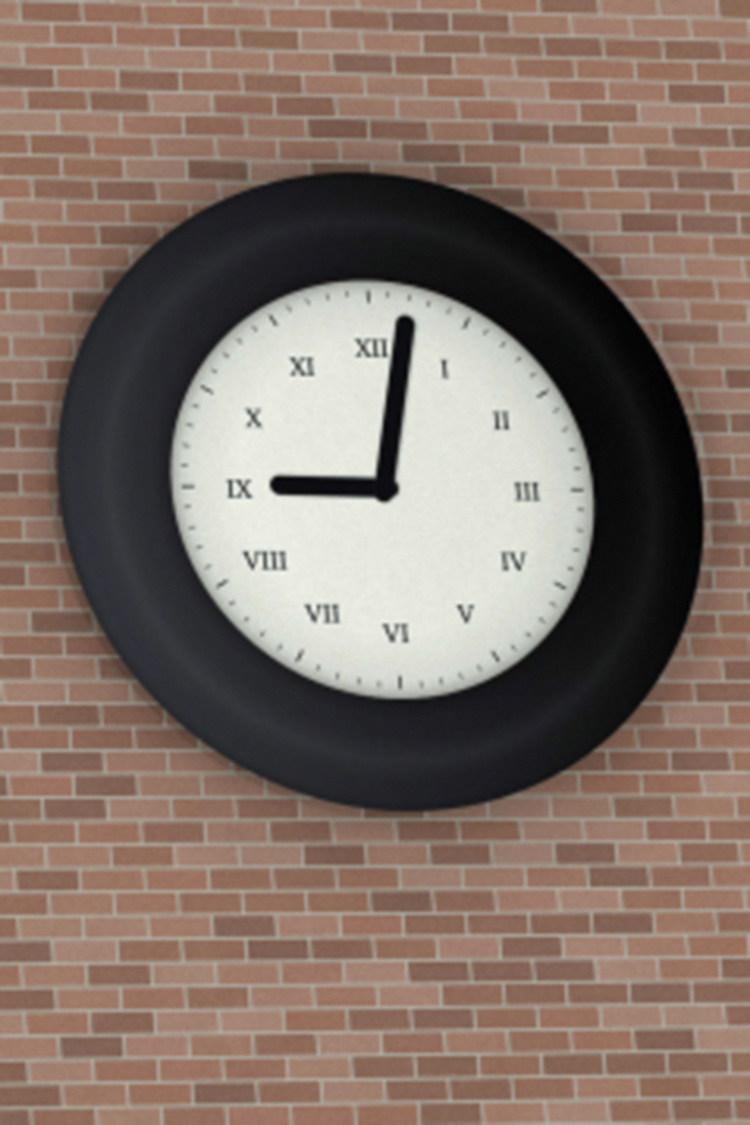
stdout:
{"hour": 9, "minute": 2}
